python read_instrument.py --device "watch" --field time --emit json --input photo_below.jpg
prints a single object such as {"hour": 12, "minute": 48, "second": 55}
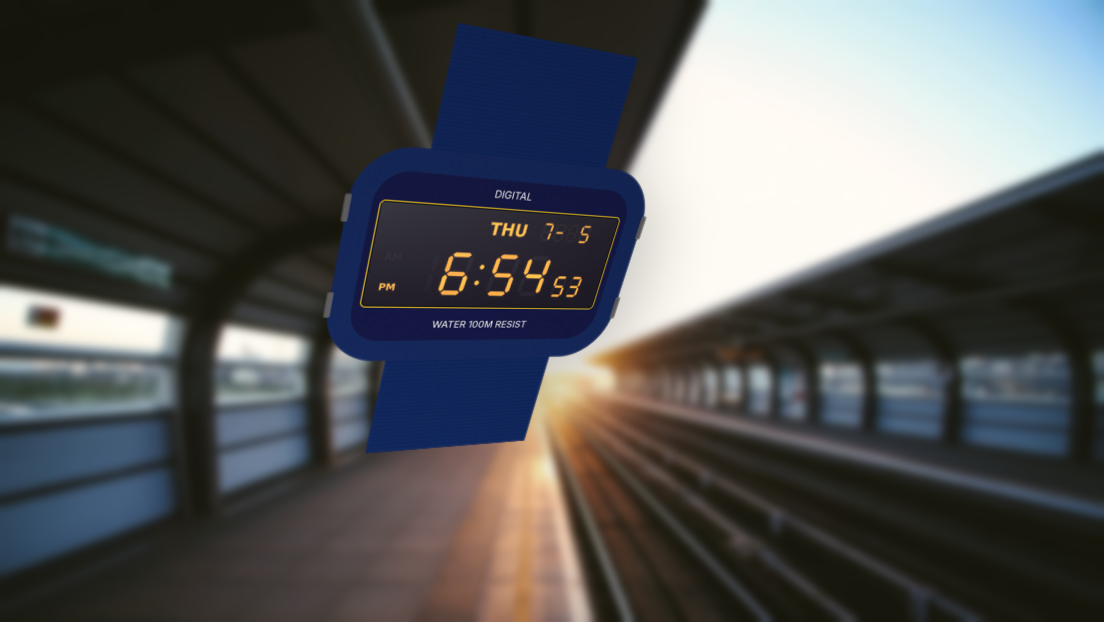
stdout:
{"hour": 6, "minute": 54, "second": 53}
